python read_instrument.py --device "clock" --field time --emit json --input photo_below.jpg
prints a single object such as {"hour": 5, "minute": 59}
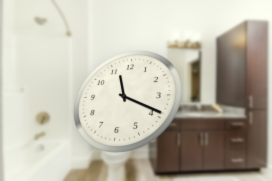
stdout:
{"hour": 11, "minute": 19}
